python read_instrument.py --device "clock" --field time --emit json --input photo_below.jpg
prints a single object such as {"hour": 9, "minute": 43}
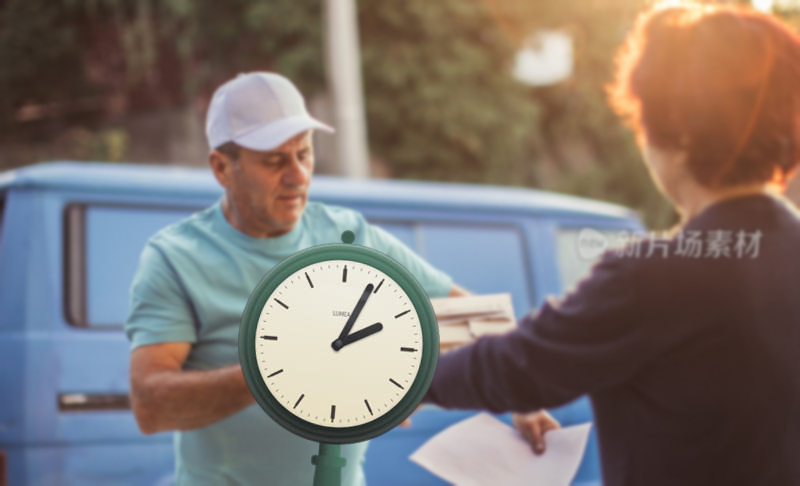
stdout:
{"hour": 2, "minute": 4}
